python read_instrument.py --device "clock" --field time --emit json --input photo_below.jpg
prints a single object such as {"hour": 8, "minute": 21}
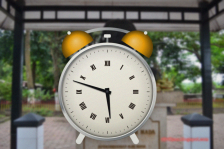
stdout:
{"hour": 5, "minute": 48}
